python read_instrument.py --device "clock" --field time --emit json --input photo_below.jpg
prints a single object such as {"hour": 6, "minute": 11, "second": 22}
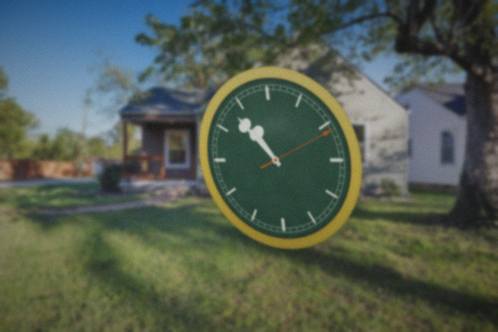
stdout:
{"hour": 10, "minute": 53, "second": 11}
